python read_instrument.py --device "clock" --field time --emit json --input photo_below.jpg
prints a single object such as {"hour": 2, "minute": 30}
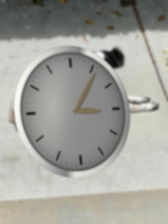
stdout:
{"hour": 3, "minute": 6}
